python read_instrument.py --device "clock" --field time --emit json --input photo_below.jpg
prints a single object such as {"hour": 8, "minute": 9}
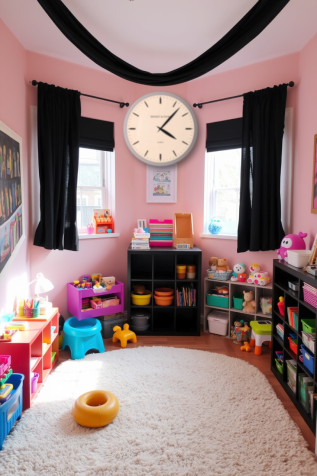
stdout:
{"hour": 4, "minute": 7}
